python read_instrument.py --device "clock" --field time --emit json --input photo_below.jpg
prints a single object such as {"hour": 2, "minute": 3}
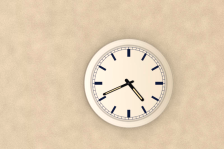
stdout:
{"hour": 4, "minute": 41}
